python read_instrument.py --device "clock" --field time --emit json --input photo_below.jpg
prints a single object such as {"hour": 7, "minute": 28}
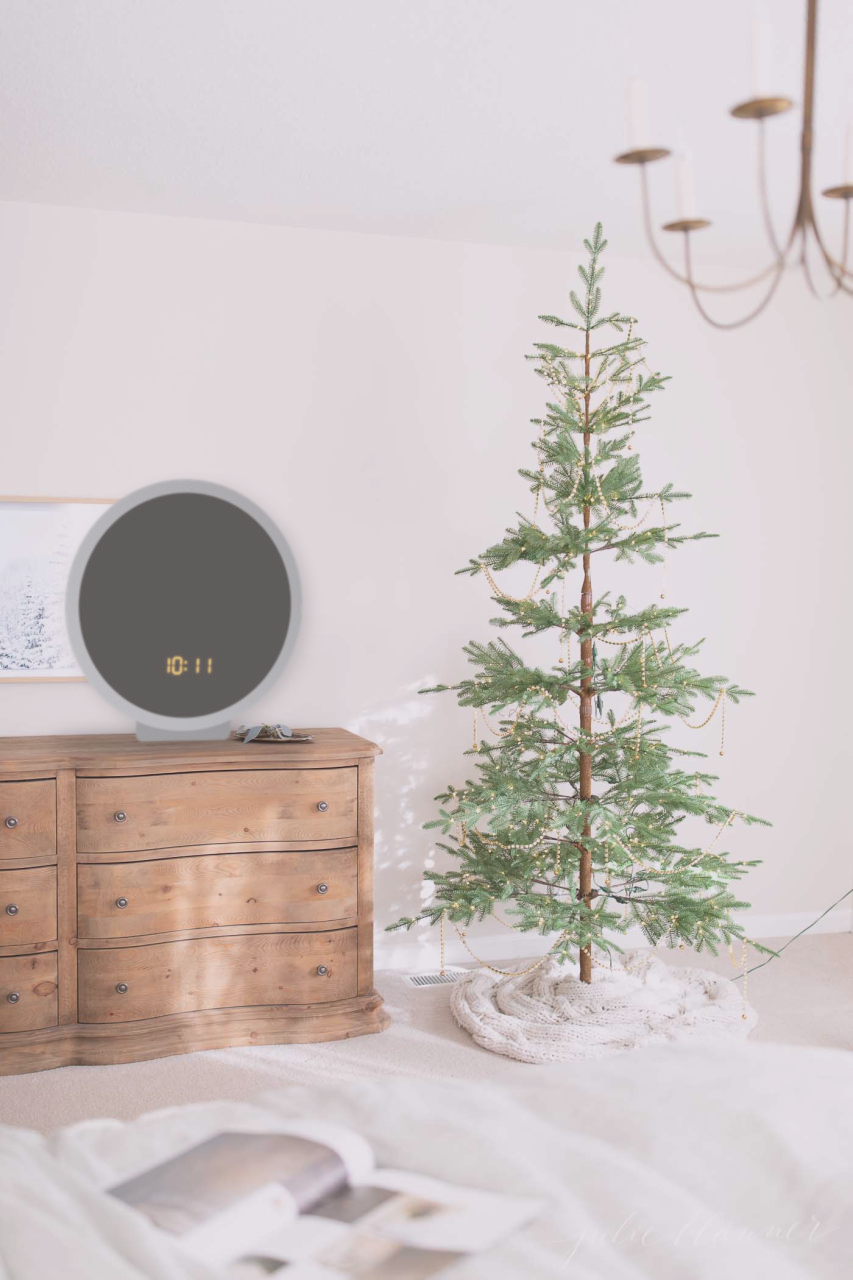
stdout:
{"hour": 10, "minute": 11}
